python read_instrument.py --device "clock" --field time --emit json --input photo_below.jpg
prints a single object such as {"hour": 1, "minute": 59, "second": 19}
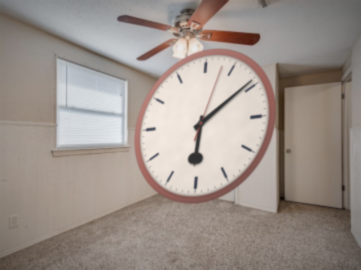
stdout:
{"hour": 6, "minute": 9, "second": 3}
